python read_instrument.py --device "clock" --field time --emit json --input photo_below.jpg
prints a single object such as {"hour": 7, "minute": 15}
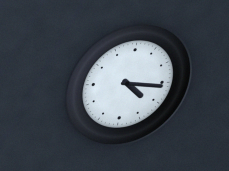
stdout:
{"hour": 4, "minute": 16}
